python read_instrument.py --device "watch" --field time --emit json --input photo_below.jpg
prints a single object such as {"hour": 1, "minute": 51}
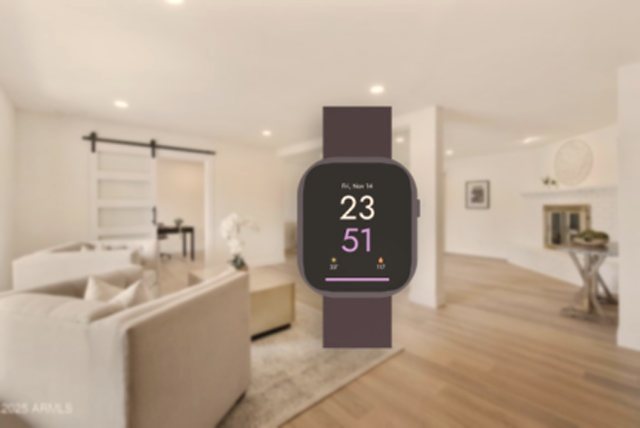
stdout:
{"hour": 23, "minute": 51}
